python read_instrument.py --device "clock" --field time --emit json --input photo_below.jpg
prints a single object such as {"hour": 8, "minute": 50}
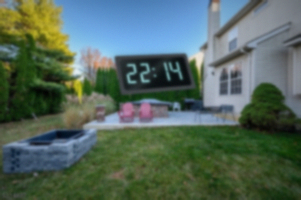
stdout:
{"hour": 22, "minute": 14}
